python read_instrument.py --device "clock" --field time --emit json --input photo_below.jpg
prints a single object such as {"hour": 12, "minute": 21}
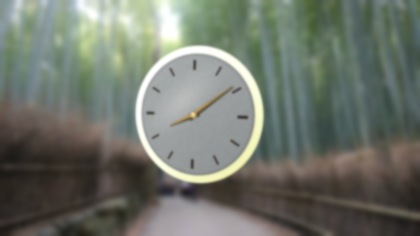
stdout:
{"hour": 8, "minute": 9}
